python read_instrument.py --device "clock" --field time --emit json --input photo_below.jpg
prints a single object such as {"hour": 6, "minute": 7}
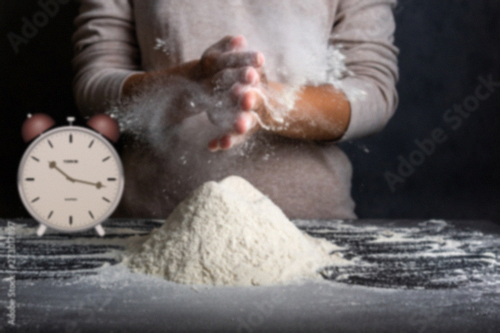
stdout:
{"hour": 10, "minute": 17}
